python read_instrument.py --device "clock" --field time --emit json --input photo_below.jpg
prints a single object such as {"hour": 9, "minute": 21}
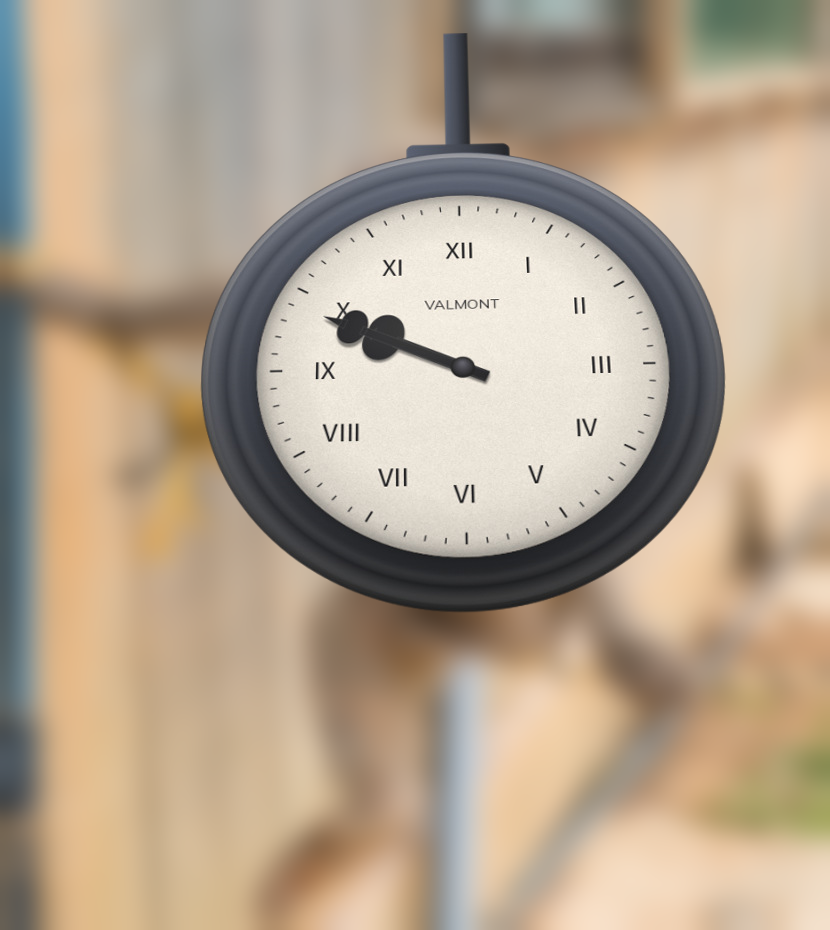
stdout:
{"hour": 9, "minute": 49}
